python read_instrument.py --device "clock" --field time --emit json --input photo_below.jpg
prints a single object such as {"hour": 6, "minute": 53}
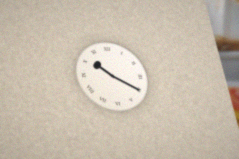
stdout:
{"hour": 10, "minute": 20}
